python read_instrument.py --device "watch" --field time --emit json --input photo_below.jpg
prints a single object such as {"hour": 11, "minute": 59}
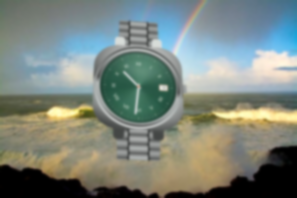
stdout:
{"hour": 10, "minute": 31}
